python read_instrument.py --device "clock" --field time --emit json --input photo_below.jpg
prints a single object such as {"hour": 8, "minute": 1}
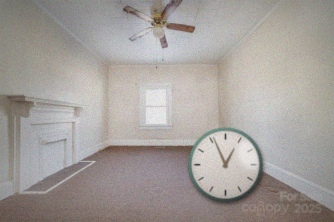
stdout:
{"hour": 12, "minute": 56}
